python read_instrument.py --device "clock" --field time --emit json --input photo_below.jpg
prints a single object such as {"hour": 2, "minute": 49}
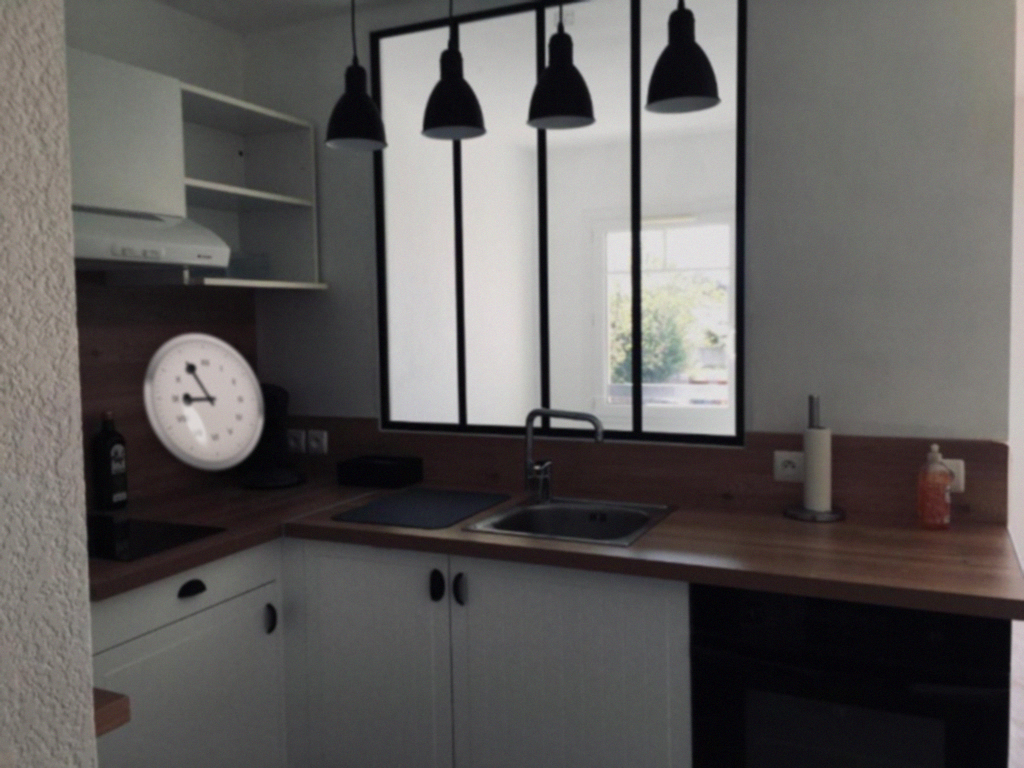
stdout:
{"hour": 8, "minute": 55}
